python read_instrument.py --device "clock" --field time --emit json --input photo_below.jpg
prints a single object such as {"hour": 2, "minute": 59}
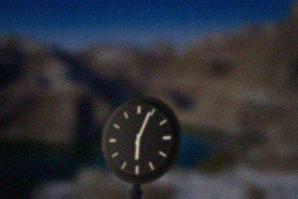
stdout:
{"hour": 6, "minute": 4}
